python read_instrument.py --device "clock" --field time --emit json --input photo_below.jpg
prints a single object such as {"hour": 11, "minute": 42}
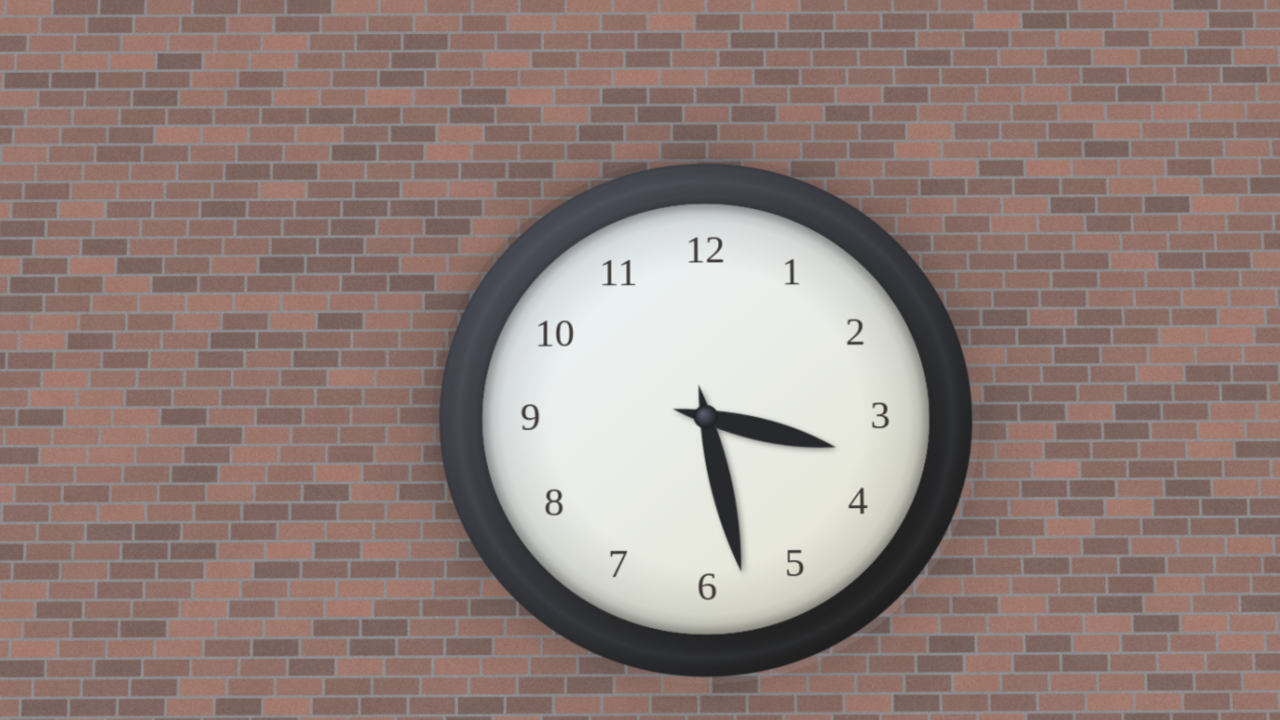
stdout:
{"hour": 3, "minute": 28}
